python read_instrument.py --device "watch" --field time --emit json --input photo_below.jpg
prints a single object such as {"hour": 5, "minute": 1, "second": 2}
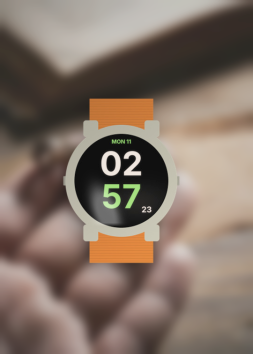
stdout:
{"hour": 2, "minute": 57, "second": 23}
